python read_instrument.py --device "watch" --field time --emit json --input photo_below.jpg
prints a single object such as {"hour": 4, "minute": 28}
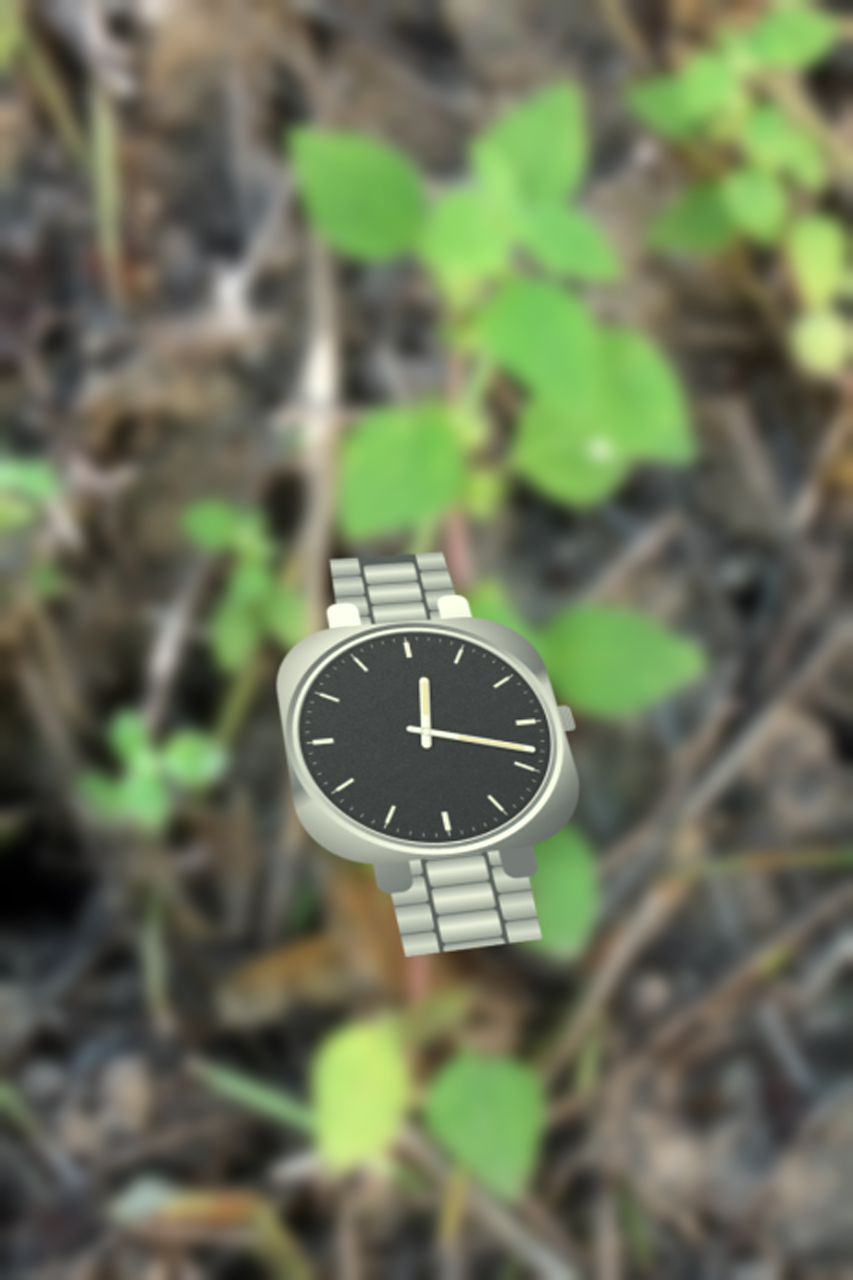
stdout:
{"hour": 12, "minute": 18}
